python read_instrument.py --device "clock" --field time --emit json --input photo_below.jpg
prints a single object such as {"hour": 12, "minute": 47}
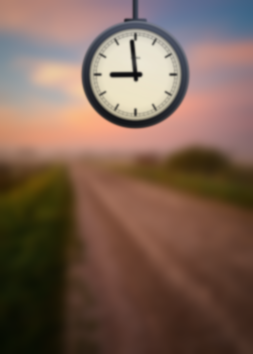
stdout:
{"hour": 8, "minute": 59}
